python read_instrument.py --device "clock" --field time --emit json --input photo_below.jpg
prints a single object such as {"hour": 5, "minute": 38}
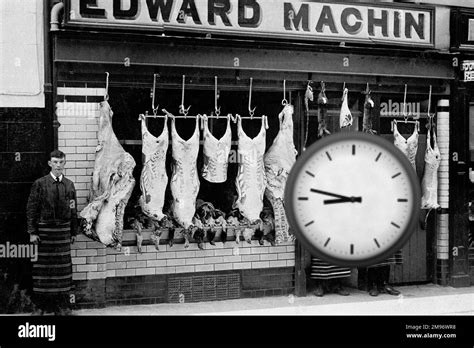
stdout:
{"hour": 8, "minute": 47}
